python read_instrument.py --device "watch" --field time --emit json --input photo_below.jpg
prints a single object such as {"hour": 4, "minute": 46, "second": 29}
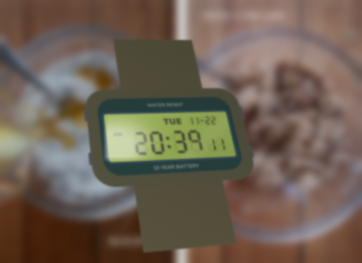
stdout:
{"hour": 20, "minute": 39, "second": 11}
